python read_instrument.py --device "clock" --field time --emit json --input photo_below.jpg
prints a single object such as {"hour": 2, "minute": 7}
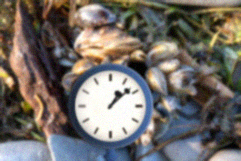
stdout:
{"hour": 1, "minute": 8}
